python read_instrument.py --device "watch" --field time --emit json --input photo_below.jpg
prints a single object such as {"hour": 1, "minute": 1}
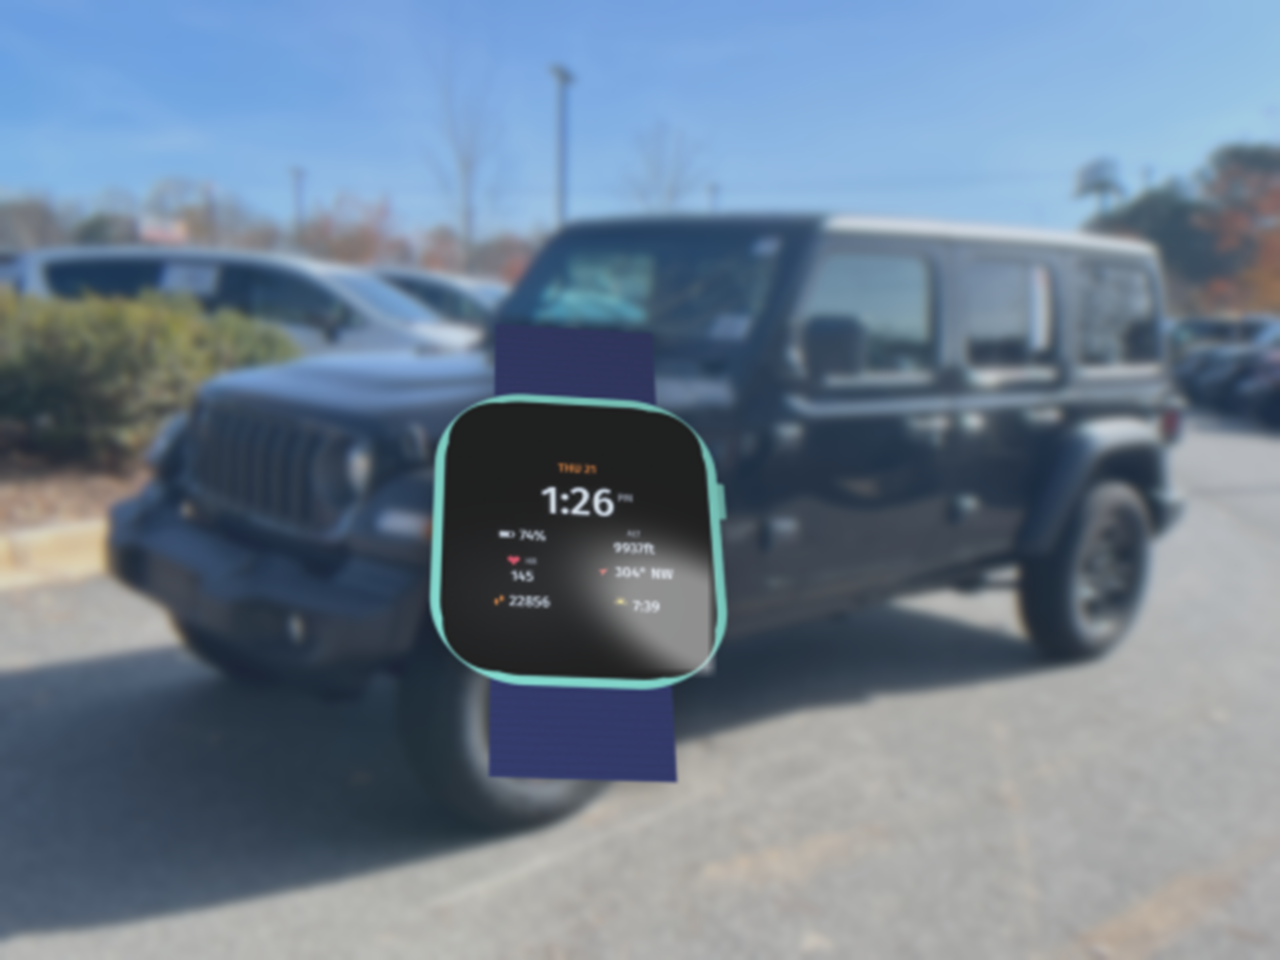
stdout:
{"hour": 1, "minute": 26}
